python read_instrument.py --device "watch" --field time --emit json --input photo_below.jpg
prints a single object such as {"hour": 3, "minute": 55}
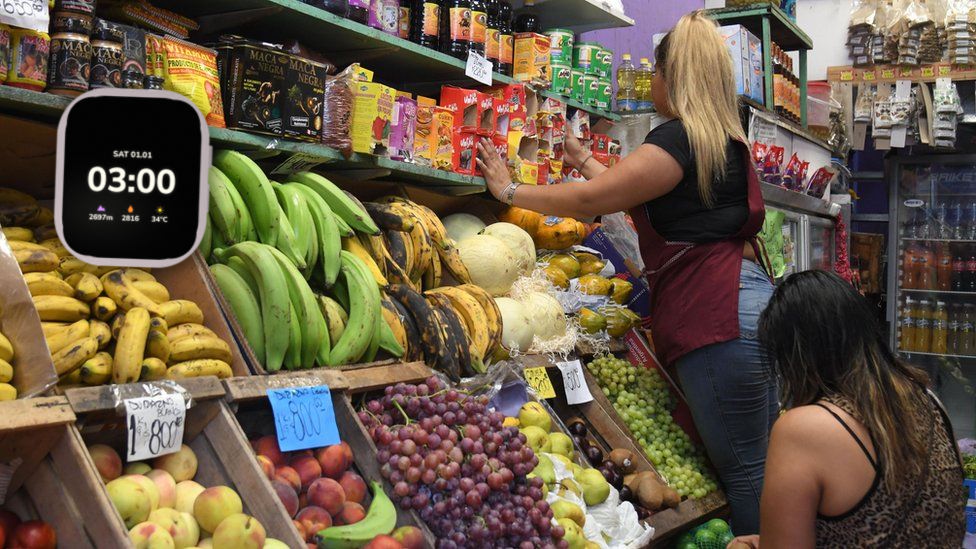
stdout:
{"hour": 3, "minute": 0}
